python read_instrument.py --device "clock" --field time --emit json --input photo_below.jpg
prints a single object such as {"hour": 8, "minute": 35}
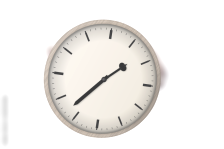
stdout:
{"hour": 1, "minute": 37}
